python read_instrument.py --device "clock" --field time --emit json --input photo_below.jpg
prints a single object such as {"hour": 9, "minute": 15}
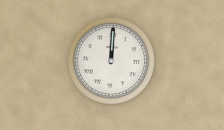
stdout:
{"hour": 12, "minute": 0}
